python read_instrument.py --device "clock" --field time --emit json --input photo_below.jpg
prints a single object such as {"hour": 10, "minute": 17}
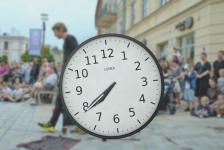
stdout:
{"hour": 7, "minute": 39}
